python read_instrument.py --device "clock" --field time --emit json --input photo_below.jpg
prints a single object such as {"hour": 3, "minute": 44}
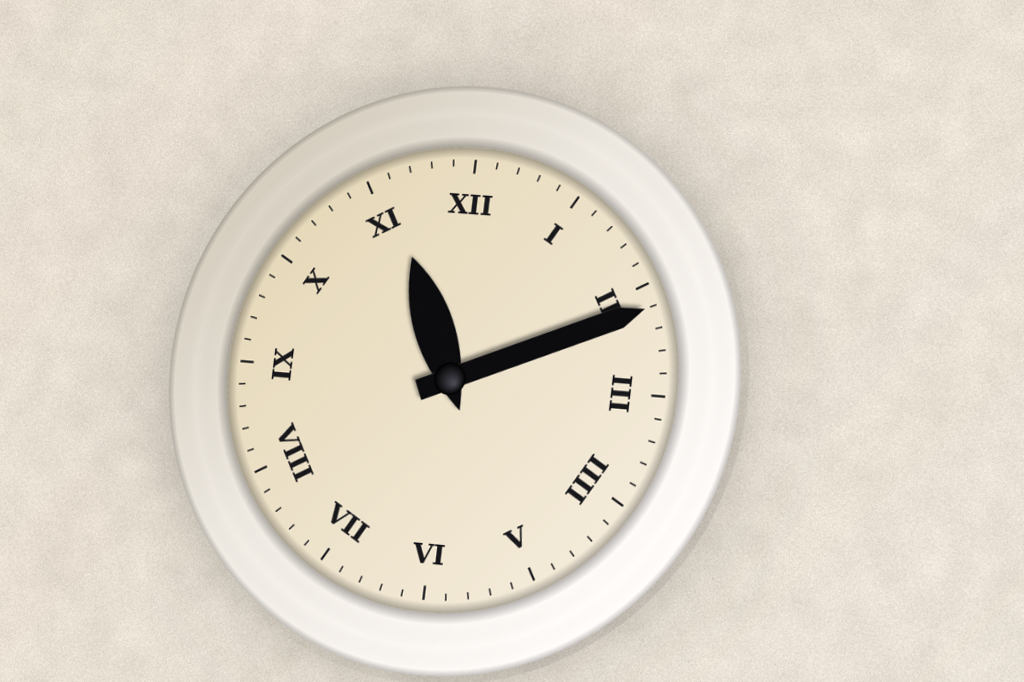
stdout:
{"hour": 11, "minute": 11}
